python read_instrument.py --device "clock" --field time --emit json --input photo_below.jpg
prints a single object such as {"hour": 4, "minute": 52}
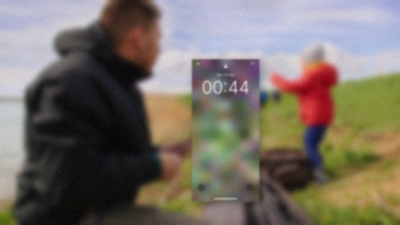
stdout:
{"hour": 0, "minute": 44}
